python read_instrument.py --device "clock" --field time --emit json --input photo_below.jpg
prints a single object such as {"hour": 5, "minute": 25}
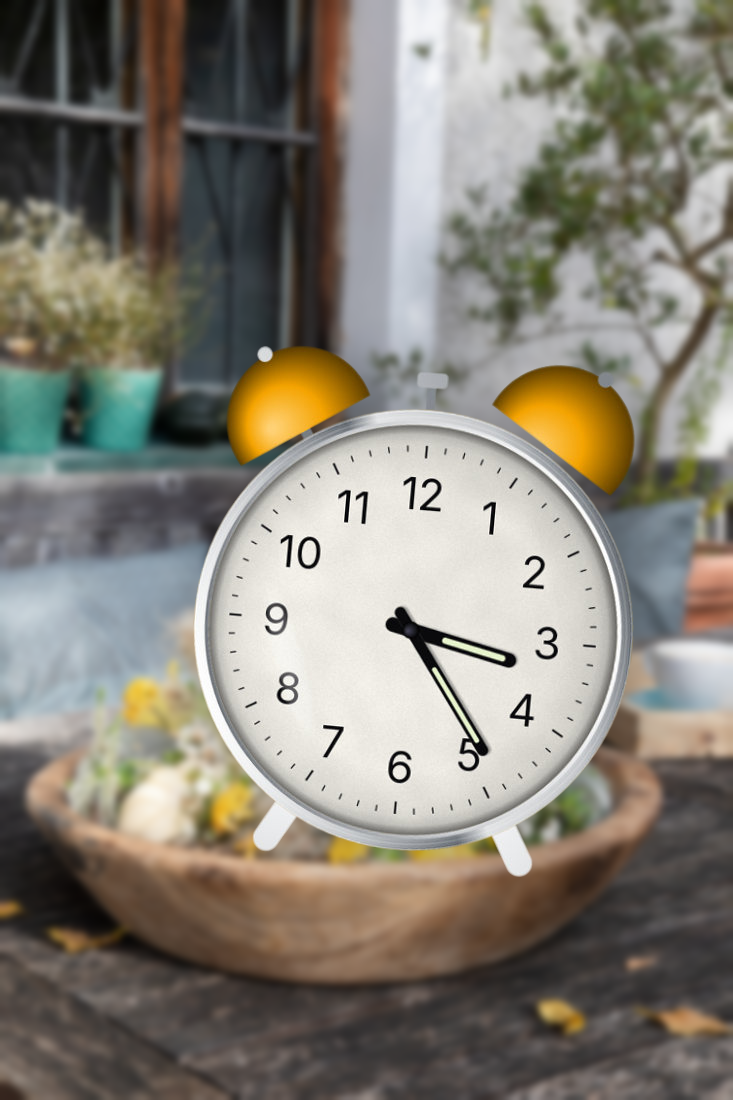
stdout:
{"hour": 3, "minute": 24}
